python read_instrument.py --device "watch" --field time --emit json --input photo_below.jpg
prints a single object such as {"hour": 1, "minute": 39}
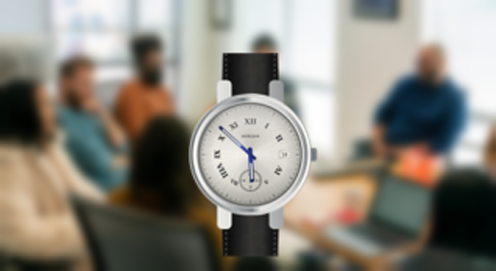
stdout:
{"hour": 5, "minute": 52}
